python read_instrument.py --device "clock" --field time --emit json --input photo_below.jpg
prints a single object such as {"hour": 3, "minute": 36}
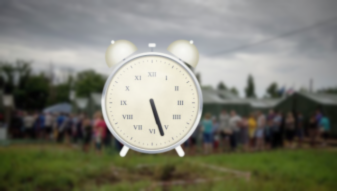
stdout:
{"hour": 5, "minute": 27}
